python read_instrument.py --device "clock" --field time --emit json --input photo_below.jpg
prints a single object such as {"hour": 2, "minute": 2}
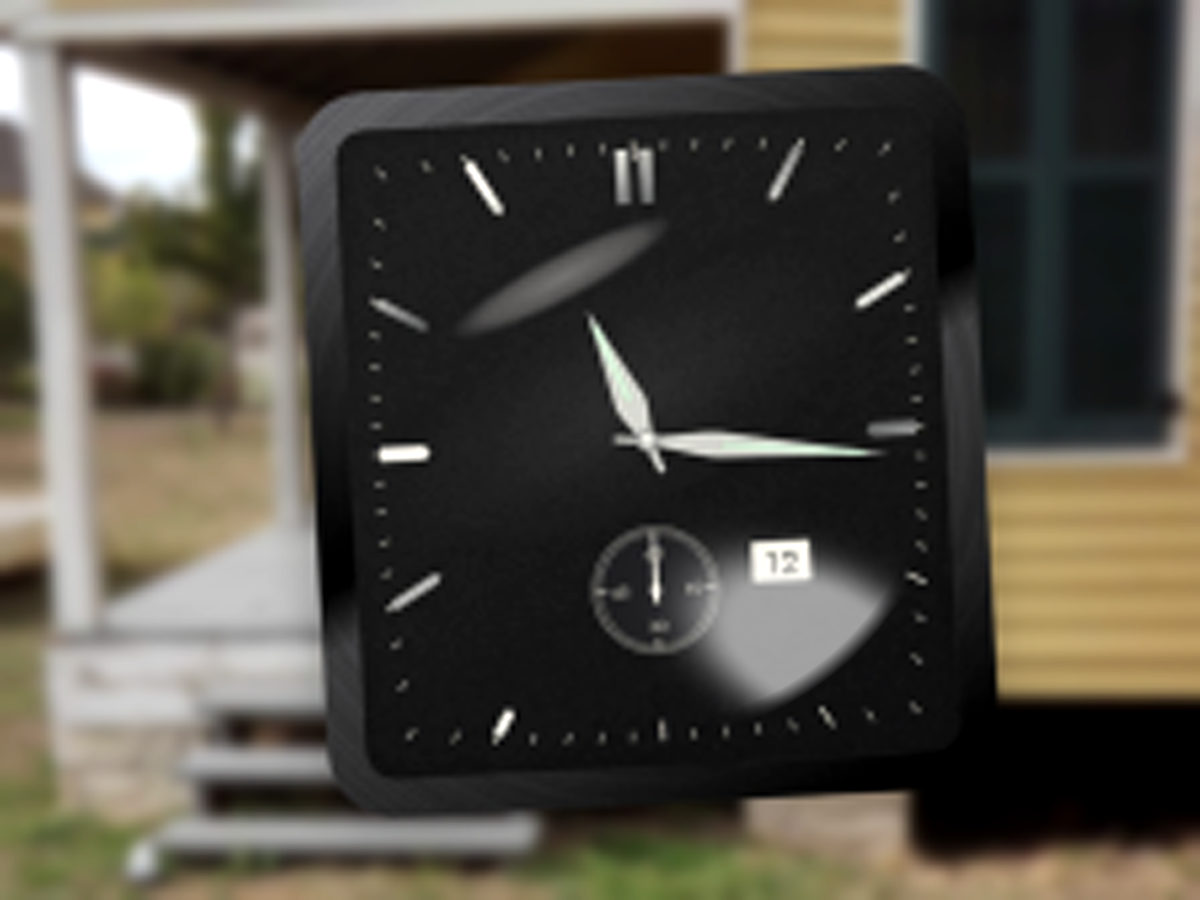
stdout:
{"hour": 11, "minute": 16}
